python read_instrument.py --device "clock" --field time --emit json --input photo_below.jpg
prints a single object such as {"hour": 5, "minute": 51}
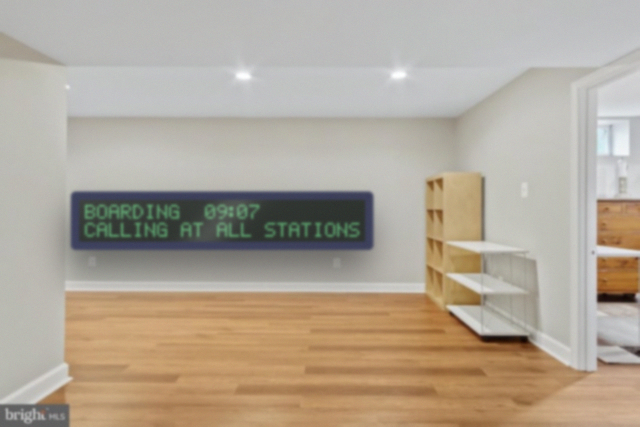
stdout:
{"hour": 9, "minute": 7}
